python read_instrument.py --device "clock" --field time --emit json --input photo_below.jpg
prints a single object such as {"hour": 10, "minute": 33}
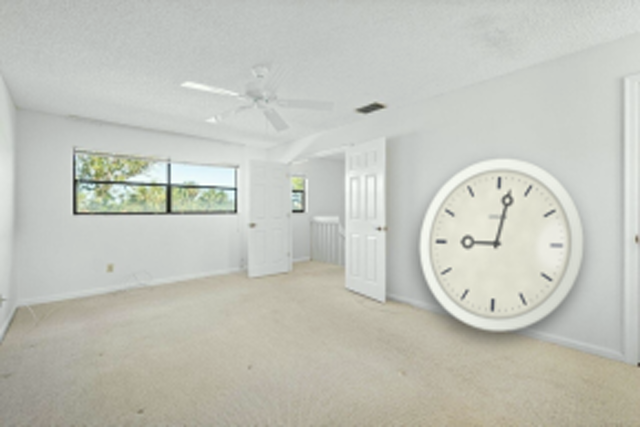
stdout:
{"hour": 9, "minute": 2}
